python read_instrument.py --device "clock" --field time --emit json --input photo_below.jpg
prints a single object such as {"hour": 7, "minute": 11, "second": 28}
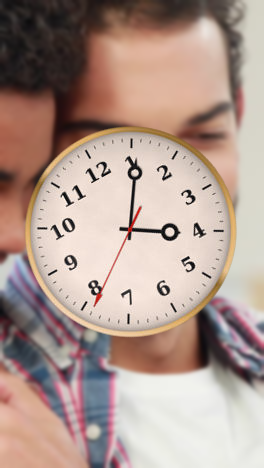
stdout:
{"hour": 4, "minute": 5, "second": 39}
